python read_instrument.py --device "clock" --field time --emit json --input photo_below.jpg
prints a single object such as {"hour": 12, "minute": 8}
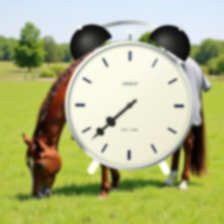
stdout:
{"hour": 7, "minute": 38}
